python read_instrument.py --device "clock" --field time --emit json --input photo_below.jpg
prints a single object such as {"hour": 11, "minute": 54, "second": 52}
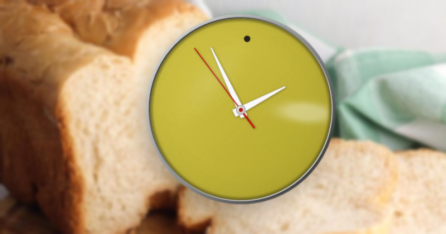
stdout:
{"hour": 1, "minute": 54, "second": 53}
